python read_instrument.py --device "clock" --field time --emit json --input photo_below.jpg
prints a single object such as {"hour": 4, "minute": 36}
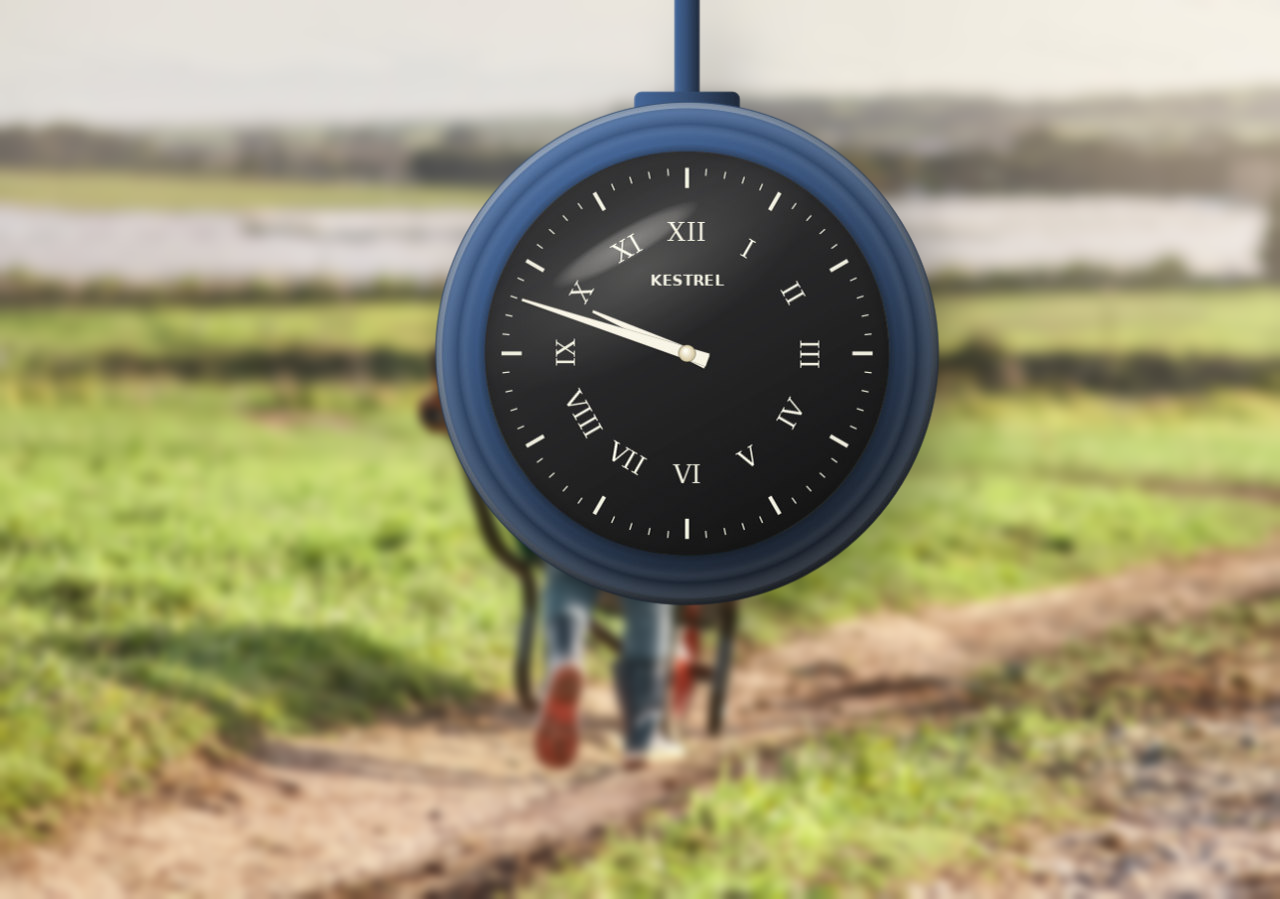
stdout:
{"hour": 9, "minute": 48}
